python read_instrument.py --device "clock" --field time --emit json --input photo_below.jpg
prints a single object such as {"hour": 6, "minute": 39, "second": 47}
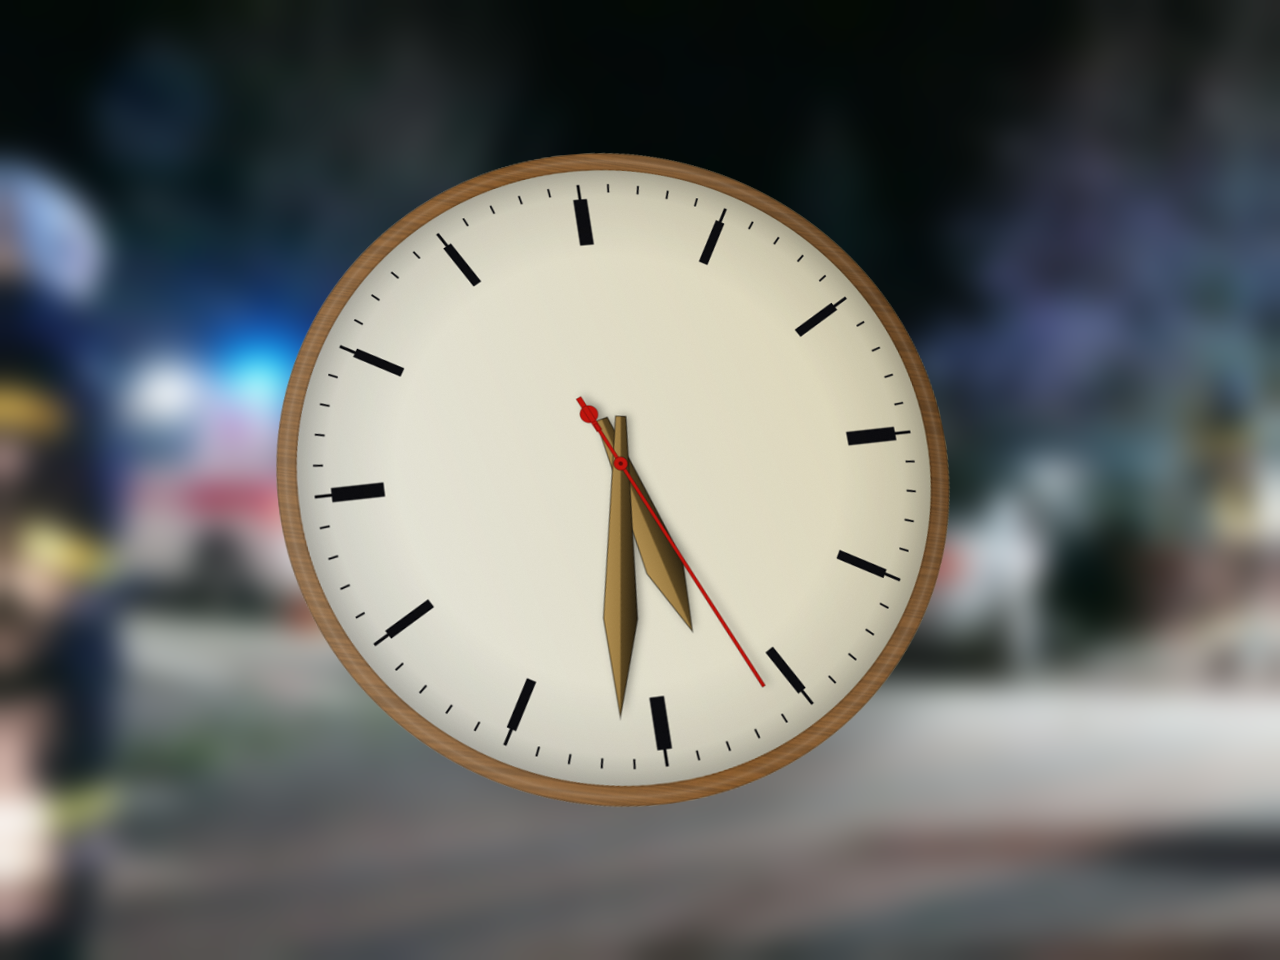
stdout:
{"hour": 5, "minute": 31, "second": 26}
